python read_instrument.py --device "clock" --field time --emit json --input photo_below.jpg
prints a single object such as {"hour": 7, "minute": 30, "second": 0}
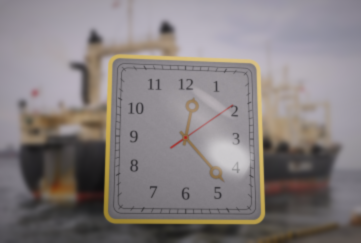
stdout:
{"hour": 12, "minute": 23, "second": 9}
